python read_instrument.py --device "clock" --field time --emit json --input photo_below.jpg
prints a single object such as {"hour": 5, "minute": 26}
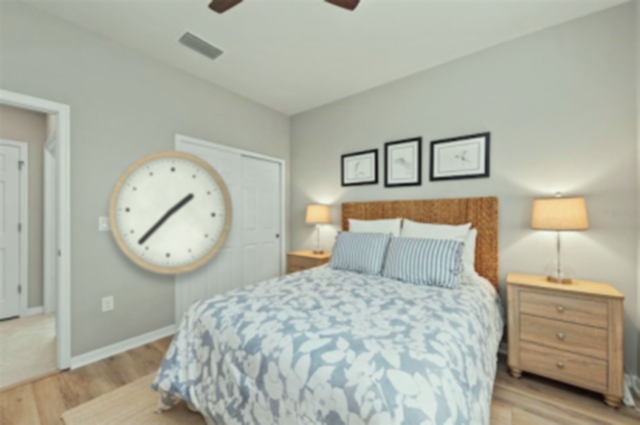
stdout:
{"hour": 1, "minute": 37}
